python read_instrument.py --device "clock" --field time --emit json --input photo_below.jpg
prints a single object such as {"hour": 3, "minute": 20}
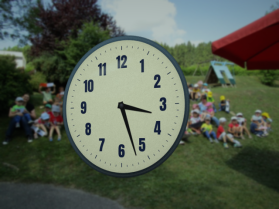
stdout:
{"hour": 3, "minute": 27}
